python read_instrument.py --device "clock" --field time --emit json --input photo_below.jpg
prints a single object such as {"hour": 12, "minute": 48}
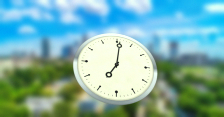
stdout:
{"hour": 7, "minute": 1}
